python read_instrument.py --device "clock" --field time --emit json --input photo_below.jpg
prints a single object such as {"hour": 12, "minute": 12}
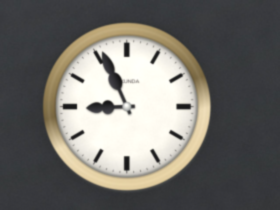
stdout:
{"hour": 8, "minute": 56}
